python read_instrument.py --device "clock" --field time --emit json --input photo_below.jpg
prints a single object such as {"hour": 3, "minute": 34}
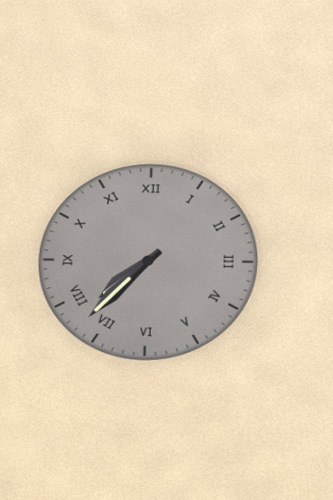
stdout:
{"hour": 7, "minute": 37}
